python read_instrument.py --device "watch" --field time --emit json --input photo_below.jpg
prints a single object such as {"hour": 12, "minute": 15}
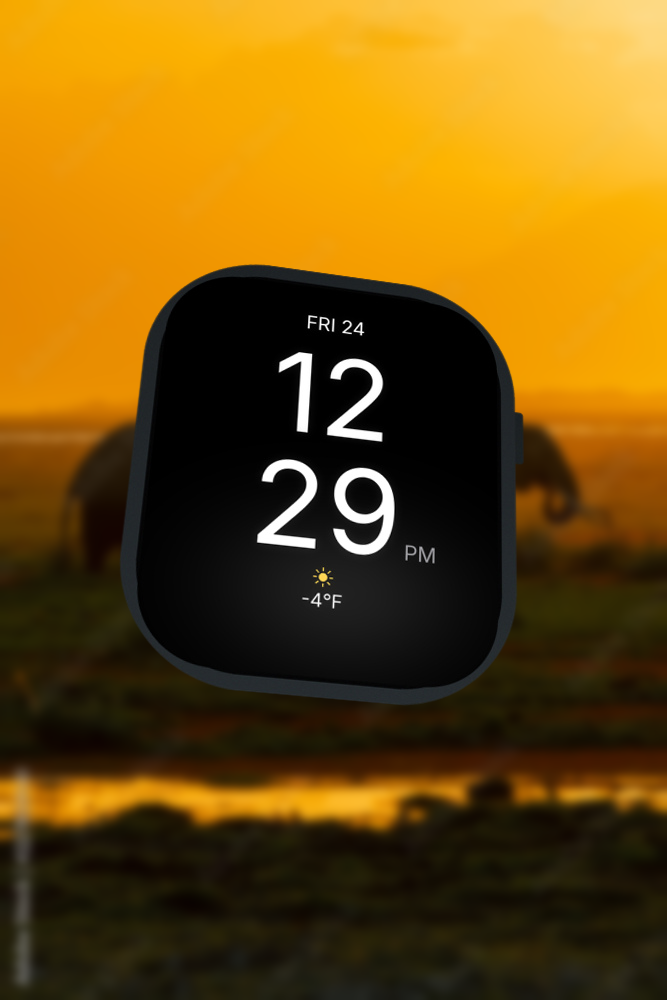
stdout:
{"hour": 12, "minute": 29}
